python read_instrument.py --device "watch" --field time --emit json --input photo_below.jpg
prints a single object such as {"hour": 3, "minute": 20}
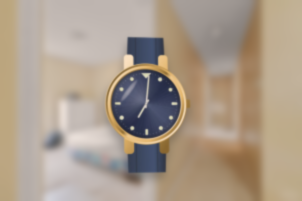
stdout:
{"hour": 7, "minute": 1}
